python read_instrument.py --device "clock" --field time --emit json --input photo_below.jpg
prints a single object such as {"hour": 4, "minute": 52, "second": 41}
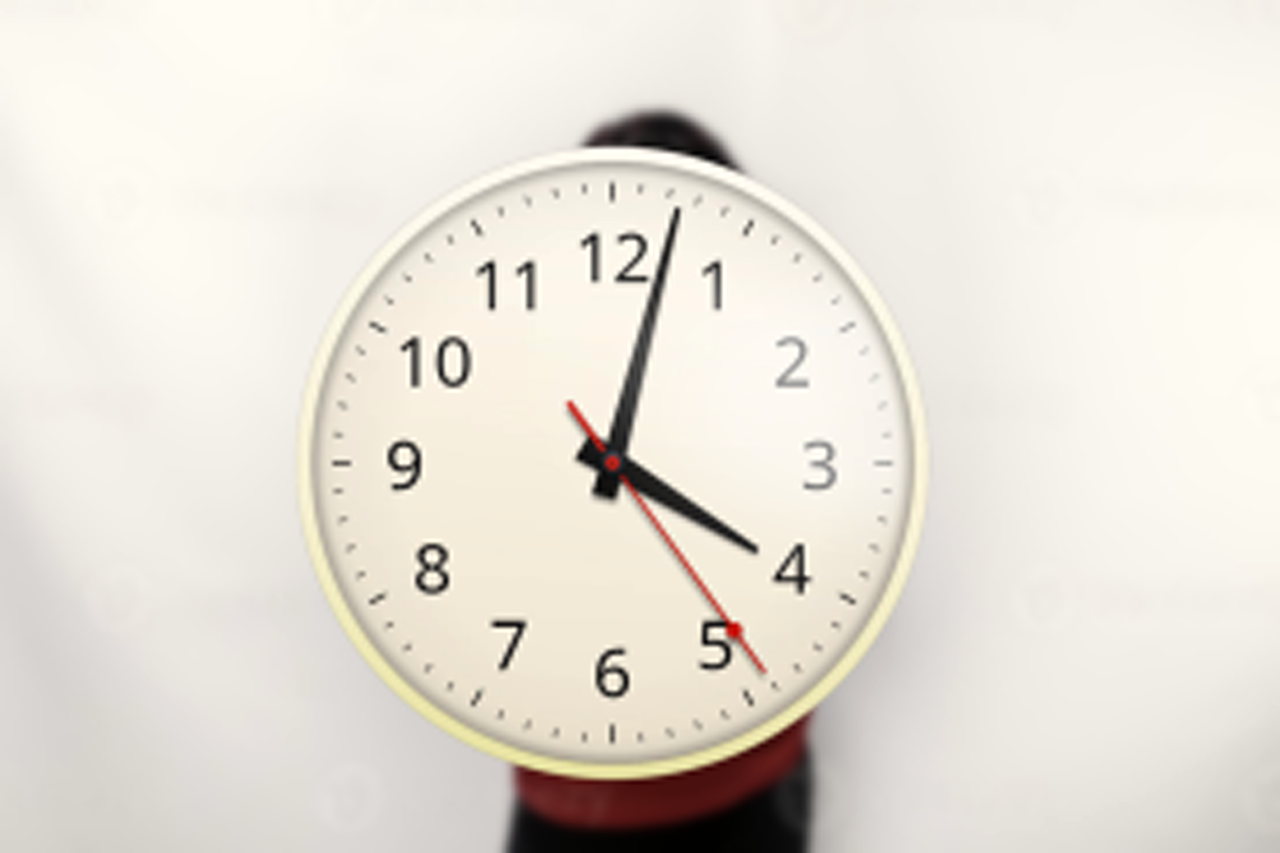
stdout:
{"hour": 4, "minute": 2, "second": 24}
